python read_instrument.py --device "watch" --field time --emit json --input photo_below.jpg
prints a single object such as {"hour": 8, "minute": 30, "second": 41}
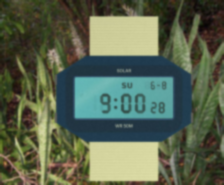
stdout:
{"hour": 9, "minute": 0, "second": 28}
